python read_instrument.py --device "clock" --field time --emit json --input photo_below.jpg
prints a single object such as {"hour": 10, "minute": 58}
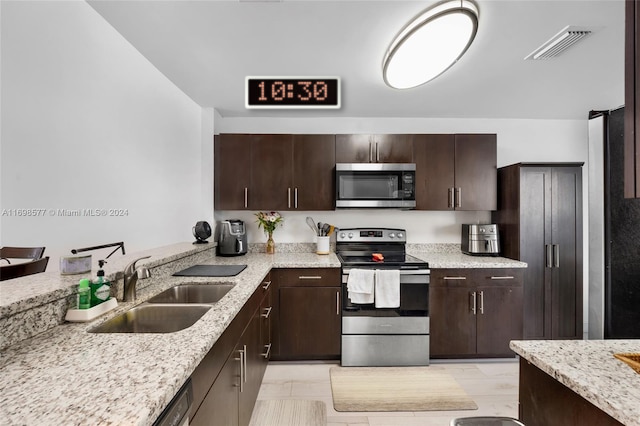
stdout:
{"hour": 10, "minute": 30}
